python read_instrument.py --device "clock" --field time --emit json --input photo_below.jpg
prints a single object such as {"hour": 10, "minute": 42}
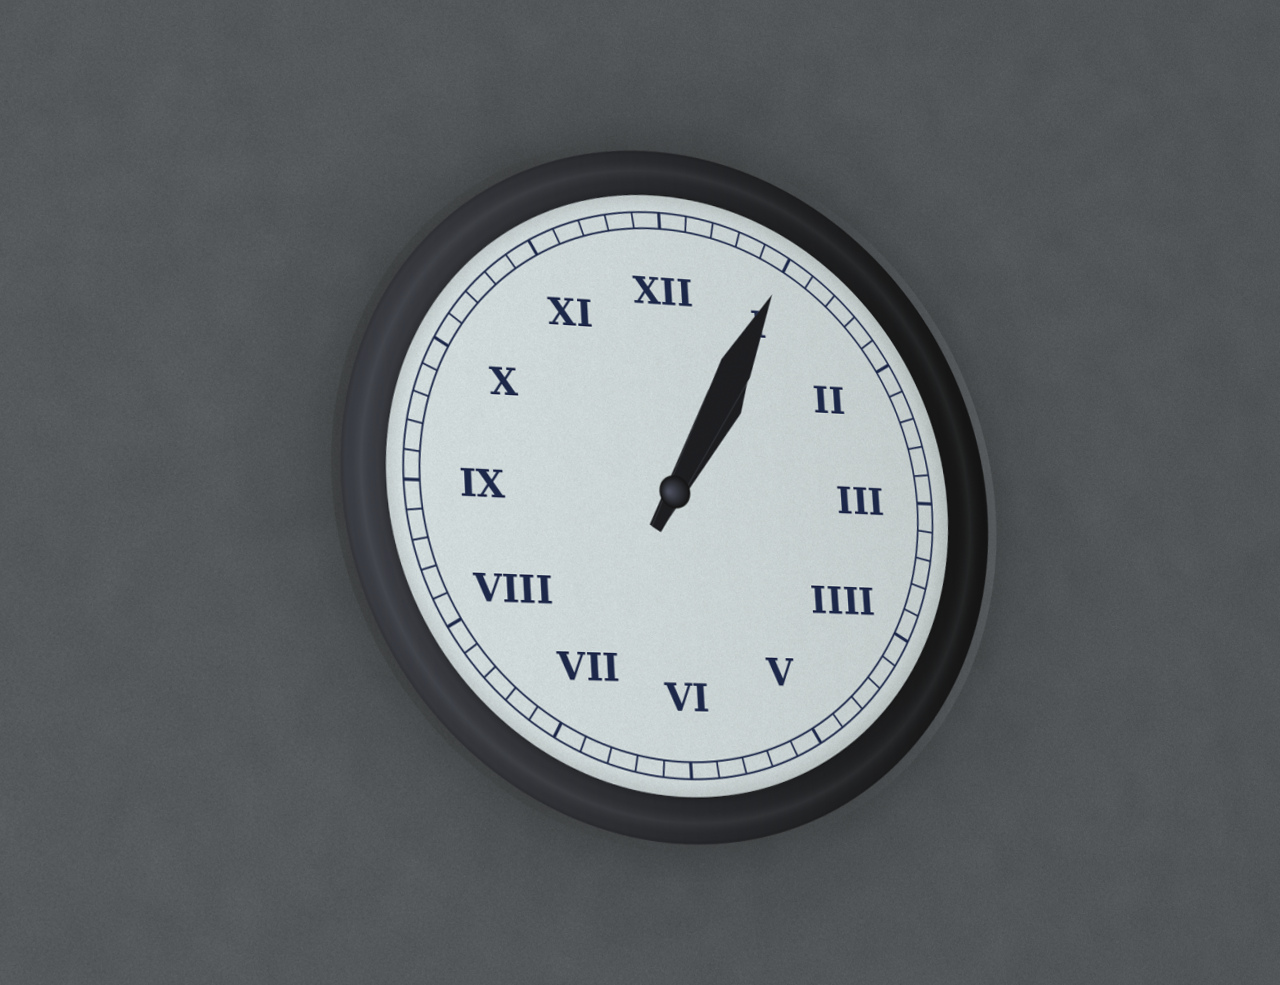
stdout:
{"hour": 1, "minute": 5}
